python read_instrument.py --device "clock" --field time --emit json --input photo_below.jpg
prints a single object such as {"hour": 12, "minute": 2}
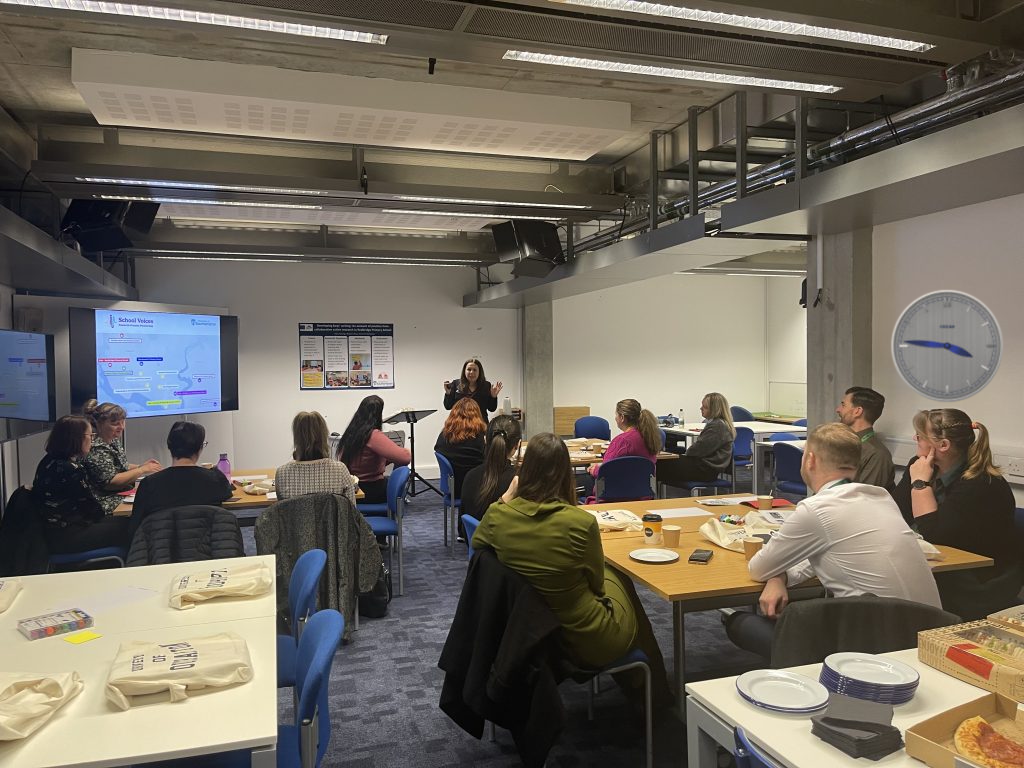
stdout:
{"hour": 3, "minute": 46}
